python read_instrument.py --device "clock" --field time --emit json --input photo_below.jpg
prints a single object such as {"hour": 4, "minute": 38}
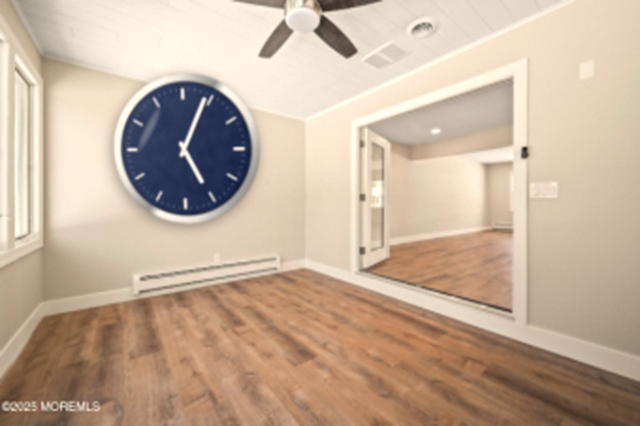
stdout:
{"hour": 5, "minute": 4}
